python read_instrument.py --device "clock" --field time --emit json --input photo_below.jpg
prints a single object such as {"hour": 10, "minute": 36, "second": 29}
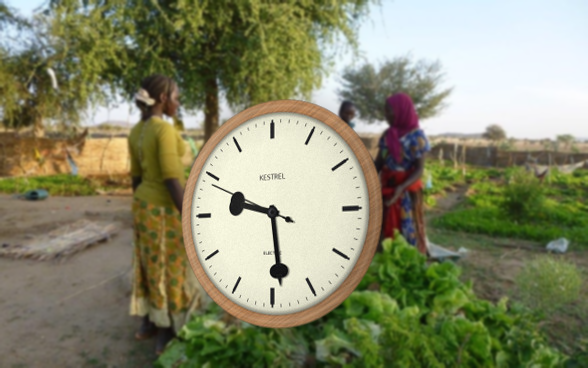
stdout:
{"hour": 9, "minute": 28, "second": 49}
